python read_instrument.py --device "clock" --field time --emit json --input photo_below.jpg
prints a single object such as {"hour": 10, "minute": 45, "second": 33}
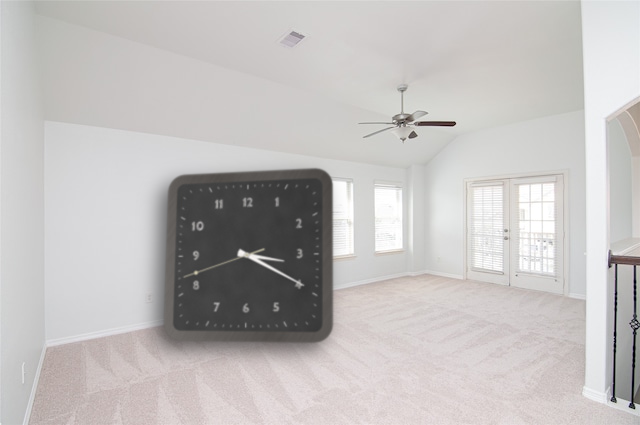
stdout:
{"hour": 3, "minute": 19, "second": 42}
